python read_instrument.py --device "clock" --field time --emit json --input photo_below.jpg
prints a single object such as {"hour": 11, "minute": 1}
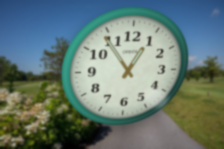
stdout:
{"hour": 12, "minute": 54}
